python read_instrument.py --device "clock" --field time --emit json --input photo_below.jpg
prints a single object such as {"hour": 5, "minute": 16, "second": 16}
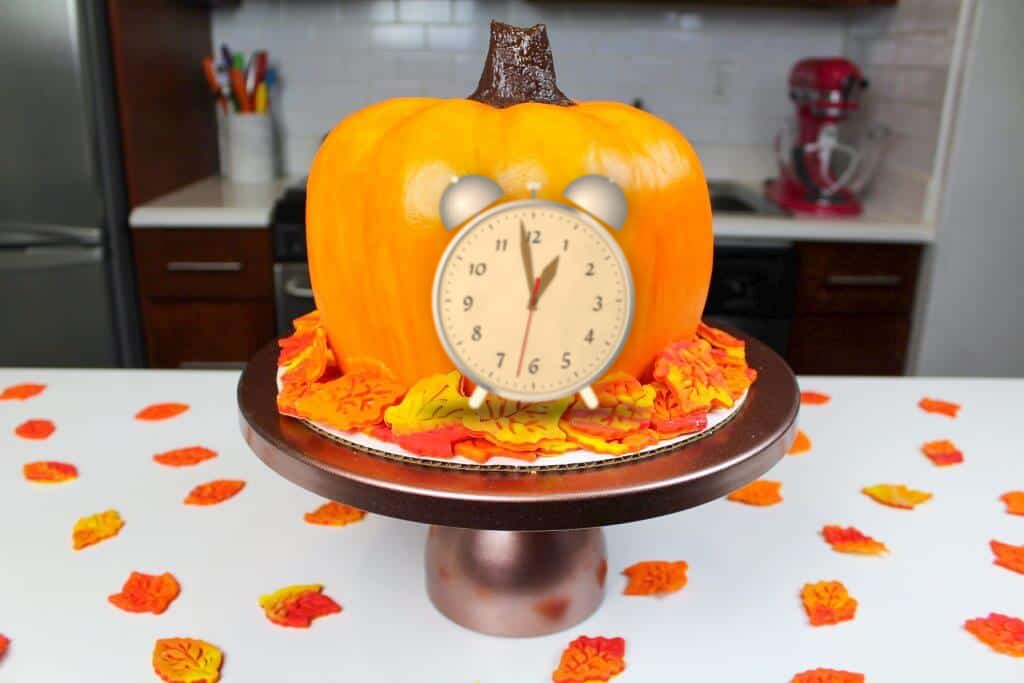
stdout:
{"hour": 12, "minute": 58, "second": 32}
